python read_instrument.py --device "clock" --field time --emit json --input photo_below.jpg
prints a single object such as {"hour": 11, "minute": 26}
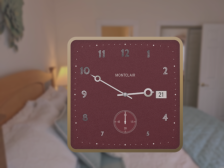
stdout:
{"hour": 2, "minute": 50}
